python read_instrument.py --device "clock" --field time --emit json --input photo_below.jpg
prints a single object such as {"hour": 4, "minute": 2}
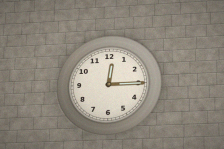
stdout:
{"hour": 12, "minute": 15}
